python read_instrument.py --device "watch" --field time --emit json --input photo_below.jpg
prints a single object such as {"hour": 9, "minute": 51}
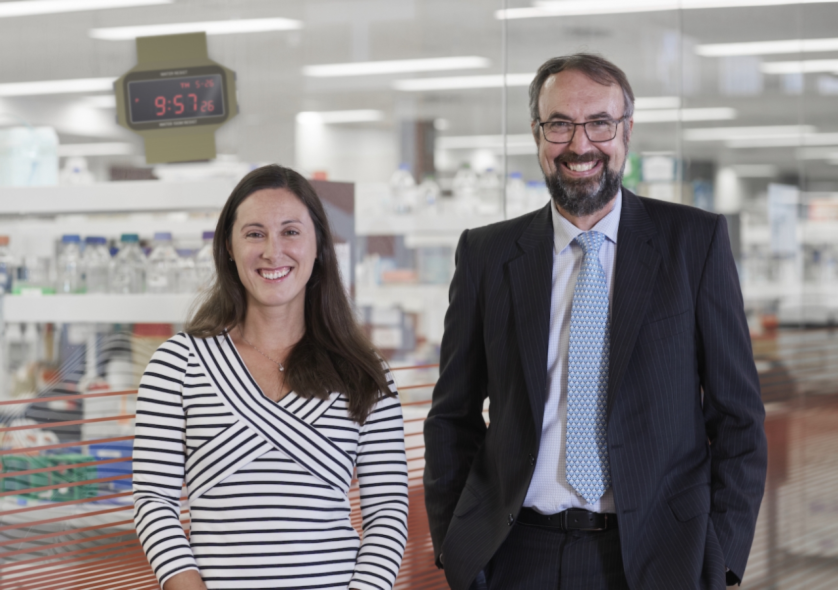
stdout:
{"hour": 9, "minute": 57}
